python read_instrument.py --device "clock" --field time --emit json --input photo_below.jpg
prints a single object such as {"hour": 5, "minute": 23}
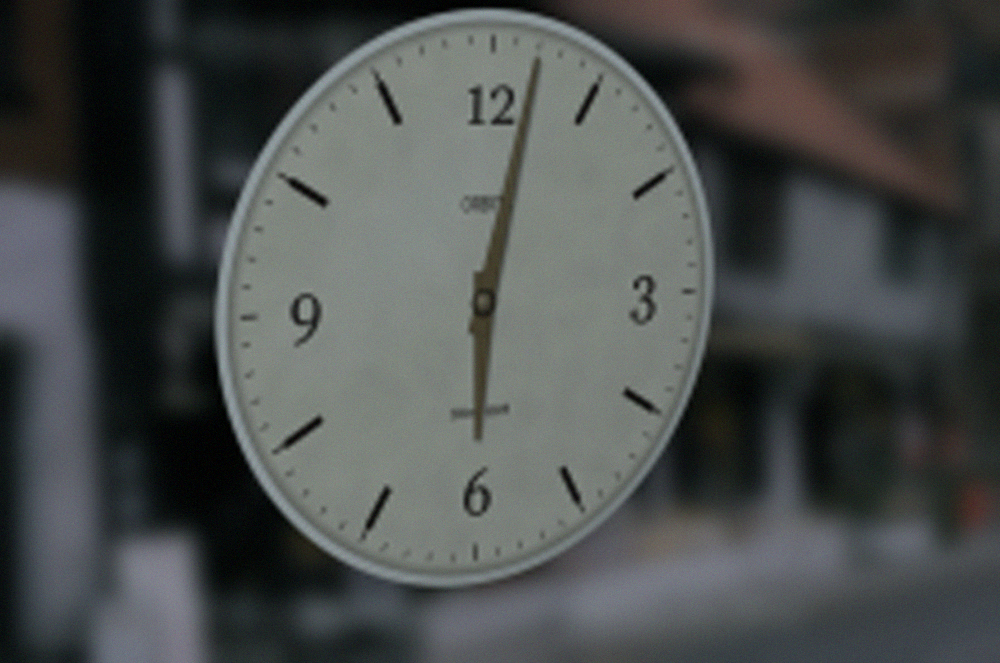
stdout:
{"hour": 6, "minute": 2}
